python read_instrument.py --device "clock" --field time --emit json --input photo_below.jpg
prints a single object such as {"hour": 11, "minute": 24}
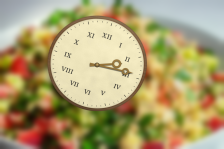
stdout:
{"hour": 2, "minute": 14}
